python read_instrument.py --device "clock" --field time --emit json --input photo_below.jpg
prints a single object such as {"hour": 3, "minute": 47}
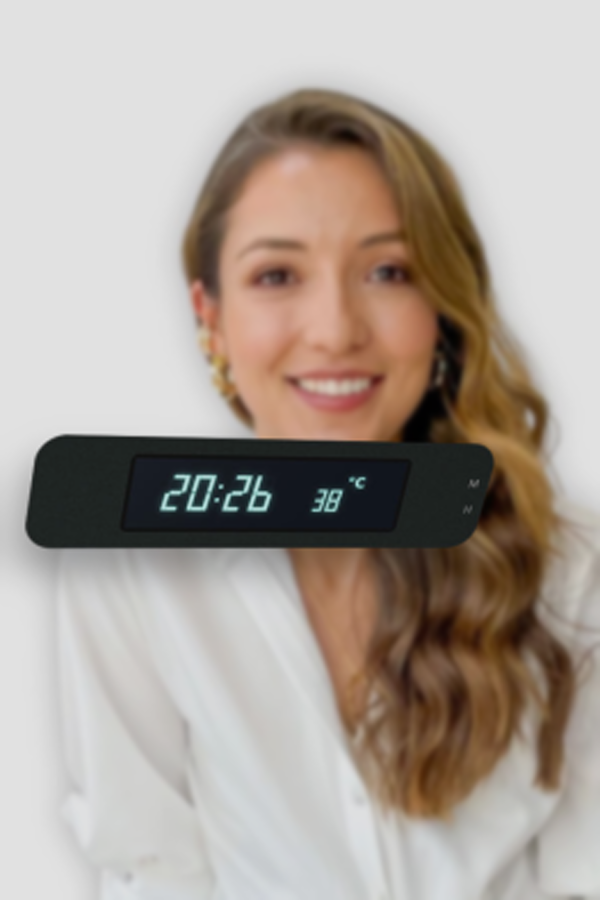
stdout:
{"hour": 20, "minute": 26}
